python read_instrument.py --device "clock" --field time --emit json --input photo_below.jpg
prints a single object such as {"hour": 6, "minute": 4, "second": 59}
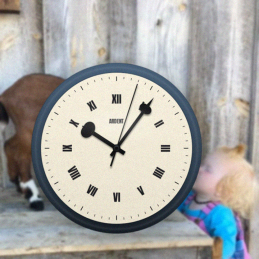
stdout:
{"hour": 10, "minute": 6, "second": 3}
